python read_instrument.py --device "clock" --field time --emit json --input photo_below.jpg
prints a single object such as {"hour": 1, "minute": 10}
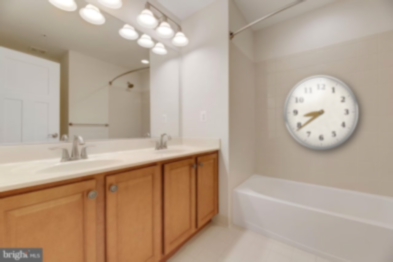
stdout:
{"hour": 8, "minute": 39}
